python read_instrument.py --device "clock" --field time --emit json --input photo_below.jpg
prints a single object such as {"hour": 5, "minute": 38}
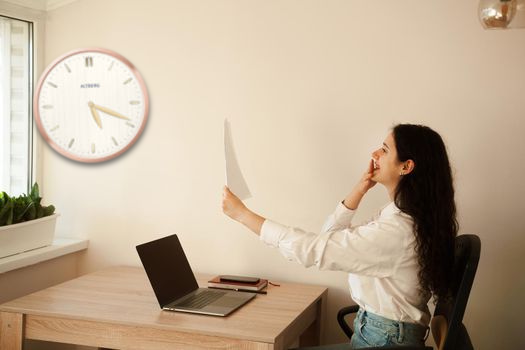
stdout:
{"hour": 5, "minute": 19}
